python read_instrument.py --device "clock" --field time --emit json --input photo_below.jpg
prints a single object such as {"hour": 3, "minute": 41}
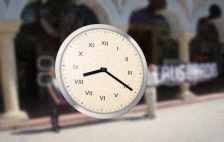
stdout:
{"hour": 8, "minute": 20}
